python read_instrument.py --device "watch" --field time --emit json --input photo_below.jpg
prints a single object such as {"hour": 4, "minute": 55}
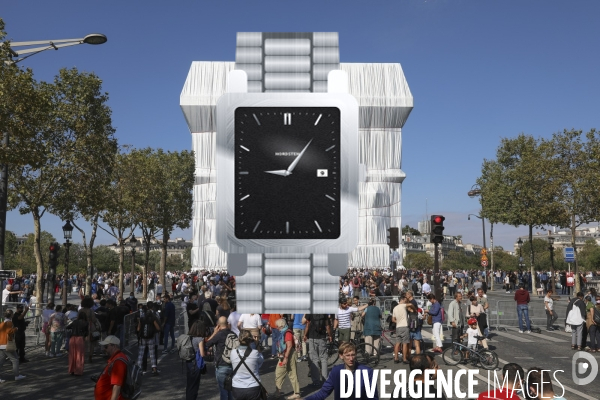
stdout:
{"hour": 9, "minute": 6}
